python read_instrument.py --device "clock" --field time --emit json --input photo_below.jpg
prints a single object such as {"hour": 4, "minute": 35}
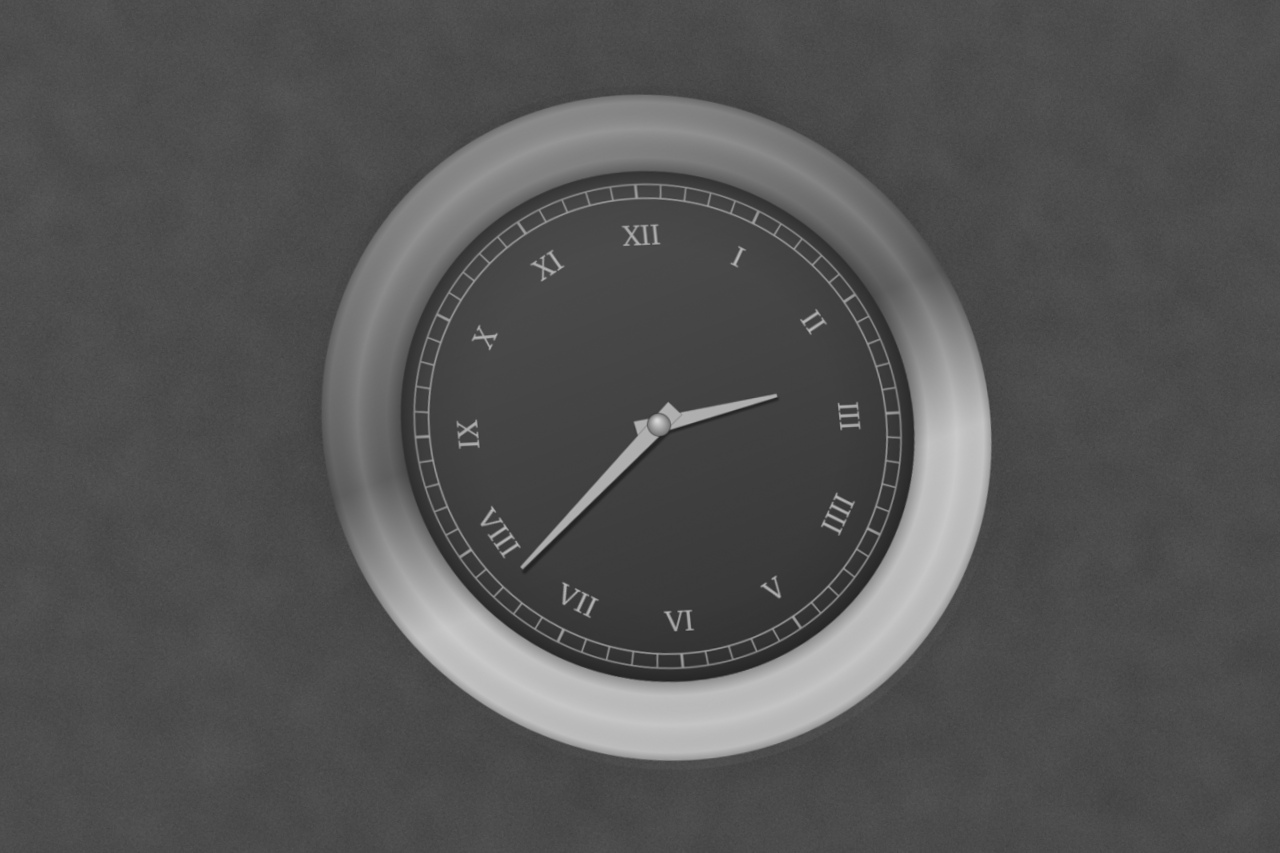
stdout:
{"hour": 2, "minute": 38}
